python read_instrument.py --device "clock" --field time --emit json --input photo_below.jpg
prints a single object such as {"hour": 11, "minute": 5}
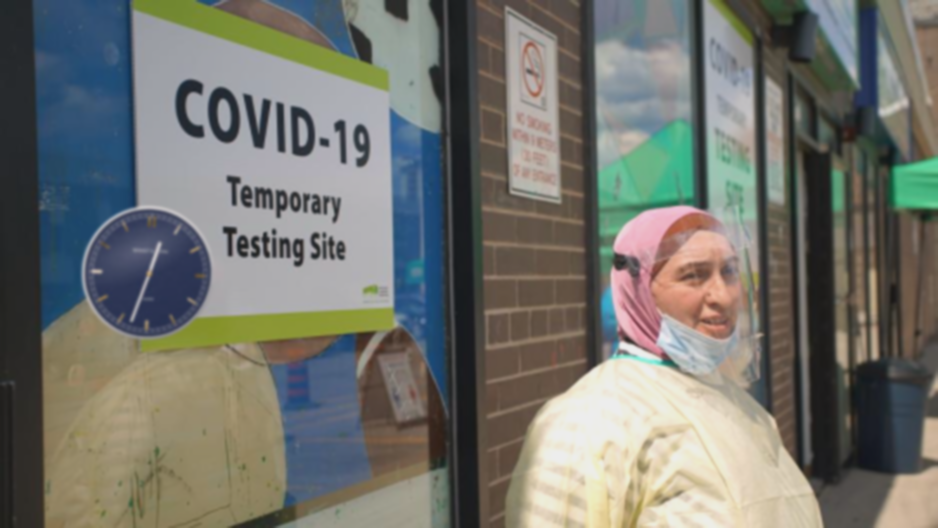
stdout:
{"hour": 12, "minute": 33}
